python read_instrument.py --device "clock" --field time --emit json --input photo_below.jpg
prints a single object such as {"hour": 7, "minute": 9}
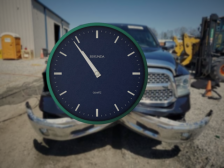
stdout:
{"hour": 10, "minute": 54}
